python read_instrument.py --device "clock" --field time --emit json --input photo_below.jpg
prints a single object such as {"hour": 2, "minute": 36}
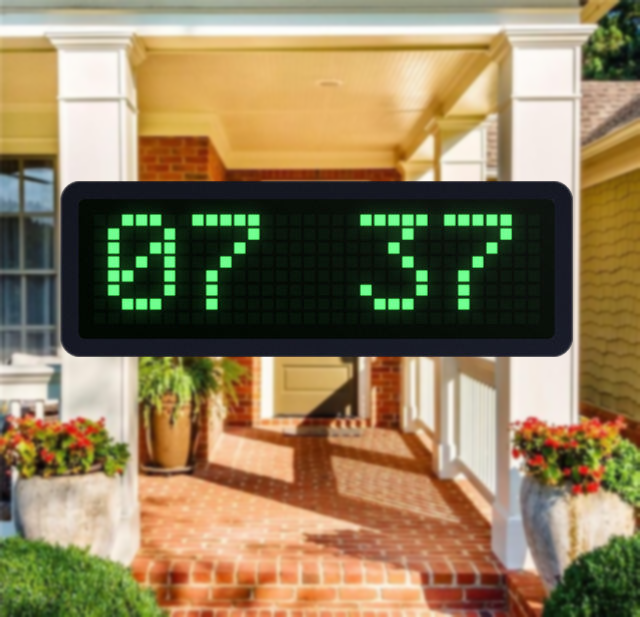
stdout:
{"hour": 7, "minute": 37}
